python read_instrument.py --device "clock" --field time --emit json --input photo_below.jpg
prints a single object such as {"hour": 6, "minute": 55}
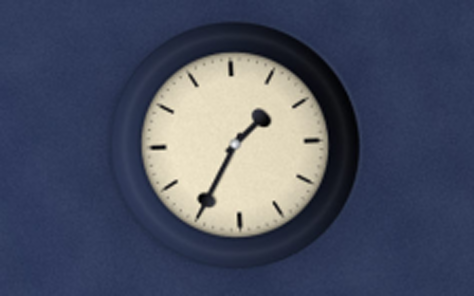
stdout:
{"hour": 1, "minute": 35}
